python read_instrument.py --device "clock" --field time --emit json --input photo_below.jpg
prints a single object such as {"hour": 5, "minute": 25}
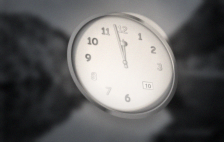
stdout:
{"hour": 11, "minute": 58}
